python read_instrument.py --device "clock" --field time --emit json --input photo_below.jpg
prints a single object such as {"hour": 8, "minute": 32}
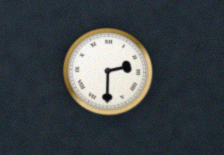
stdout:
{"hour": 2, "minute": 30}
